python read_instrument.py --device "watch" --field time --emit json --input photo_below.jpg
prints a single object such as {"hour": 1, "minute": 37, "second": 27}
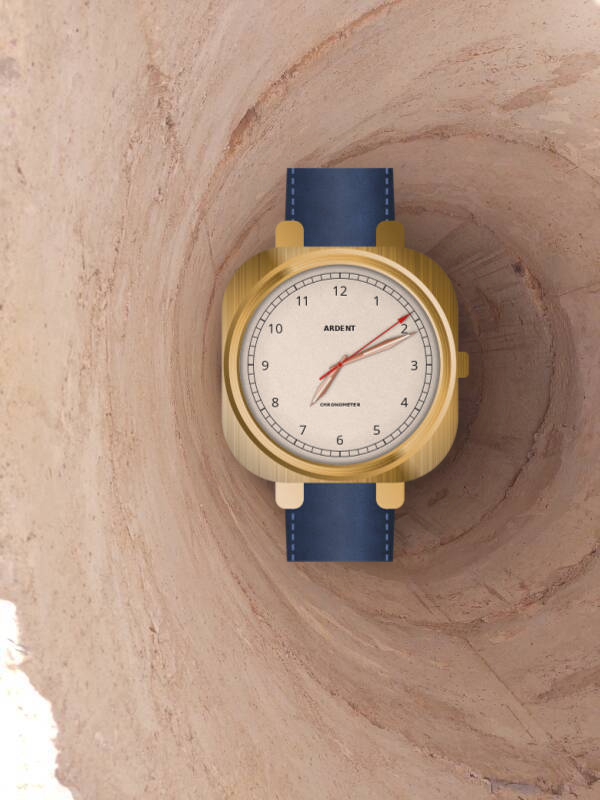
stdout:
{"hour": 7, "minute": 11, "second": 9}
